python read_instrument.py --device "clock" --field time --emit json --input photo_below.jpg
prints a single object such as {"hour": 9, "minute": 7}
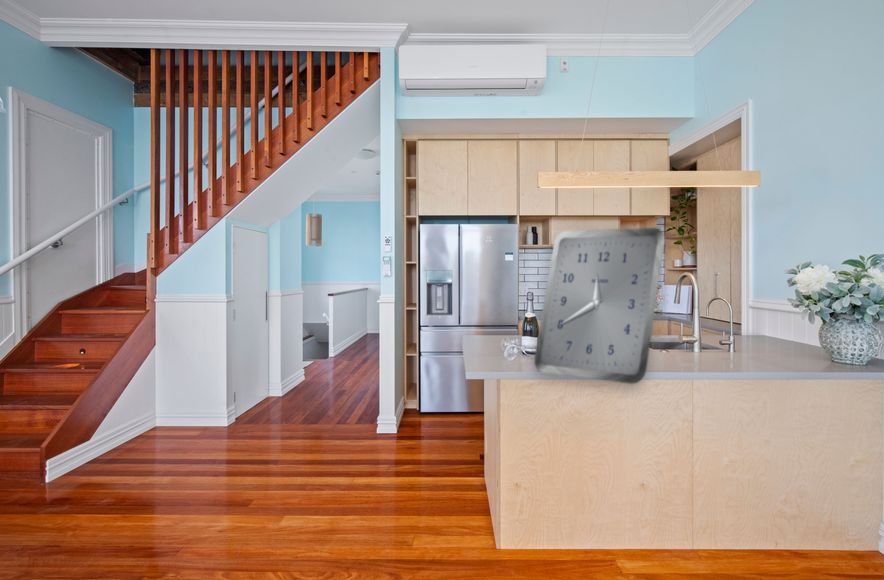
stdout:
{"hour": 11, "minute": 40}
